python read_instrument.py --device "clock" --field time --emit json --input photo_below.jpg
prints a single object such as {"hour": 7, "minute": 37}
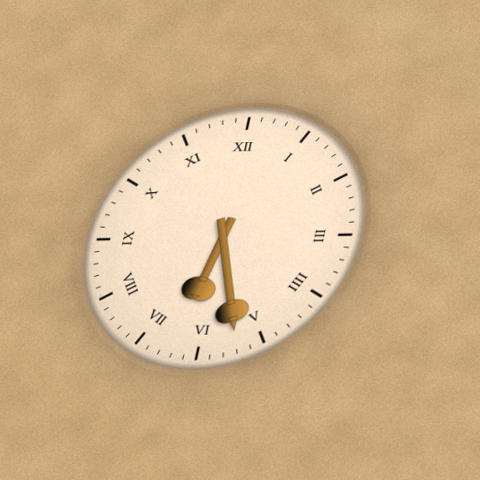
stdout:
{"hour": 6, "minute": 27}
